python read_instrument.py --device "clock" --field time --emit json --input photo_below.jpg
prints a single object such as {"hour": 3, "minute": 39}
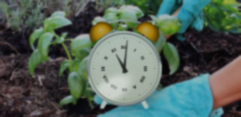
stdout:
{"hour": 11, "minute": 1}
